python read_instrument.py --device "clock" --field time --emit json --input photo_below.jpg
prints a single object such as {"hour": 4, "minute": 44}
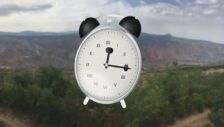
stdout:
{"hour": 12, "minute": 16}
